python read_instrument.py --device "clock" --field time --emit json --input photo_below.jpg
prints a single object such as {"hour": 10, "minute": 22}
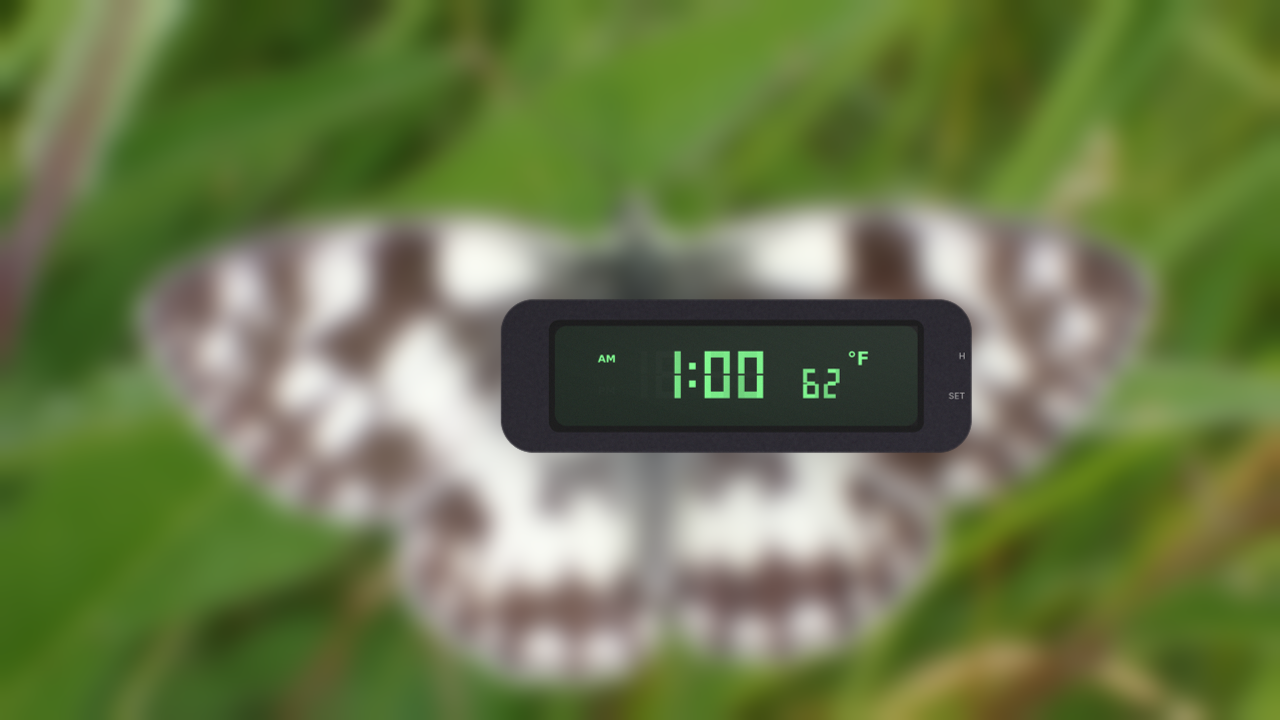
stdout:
{"hour": 1, "minute": 0}
